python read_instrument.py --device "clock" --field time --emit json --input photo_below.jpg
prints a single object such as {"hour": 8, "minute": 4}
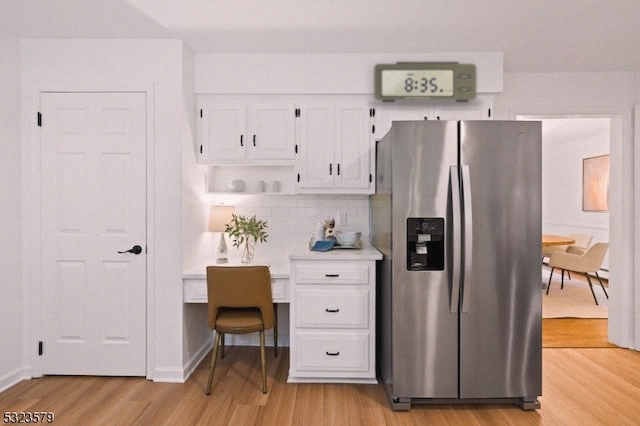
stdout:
{"hour": 8, "minute": 35}
